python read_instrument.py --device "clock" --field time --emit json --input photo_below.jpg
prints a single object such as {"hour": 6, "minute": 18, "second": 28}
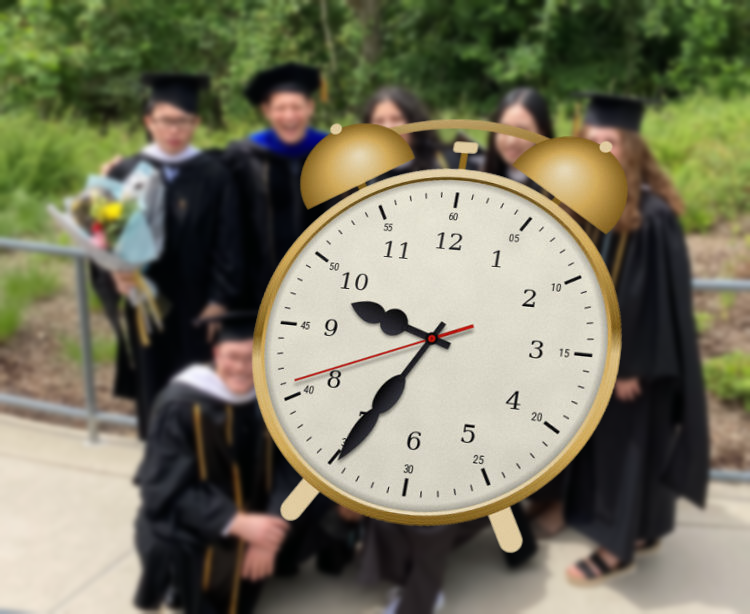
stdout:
{"hour": 9, "minute": 34, "second": 41}
